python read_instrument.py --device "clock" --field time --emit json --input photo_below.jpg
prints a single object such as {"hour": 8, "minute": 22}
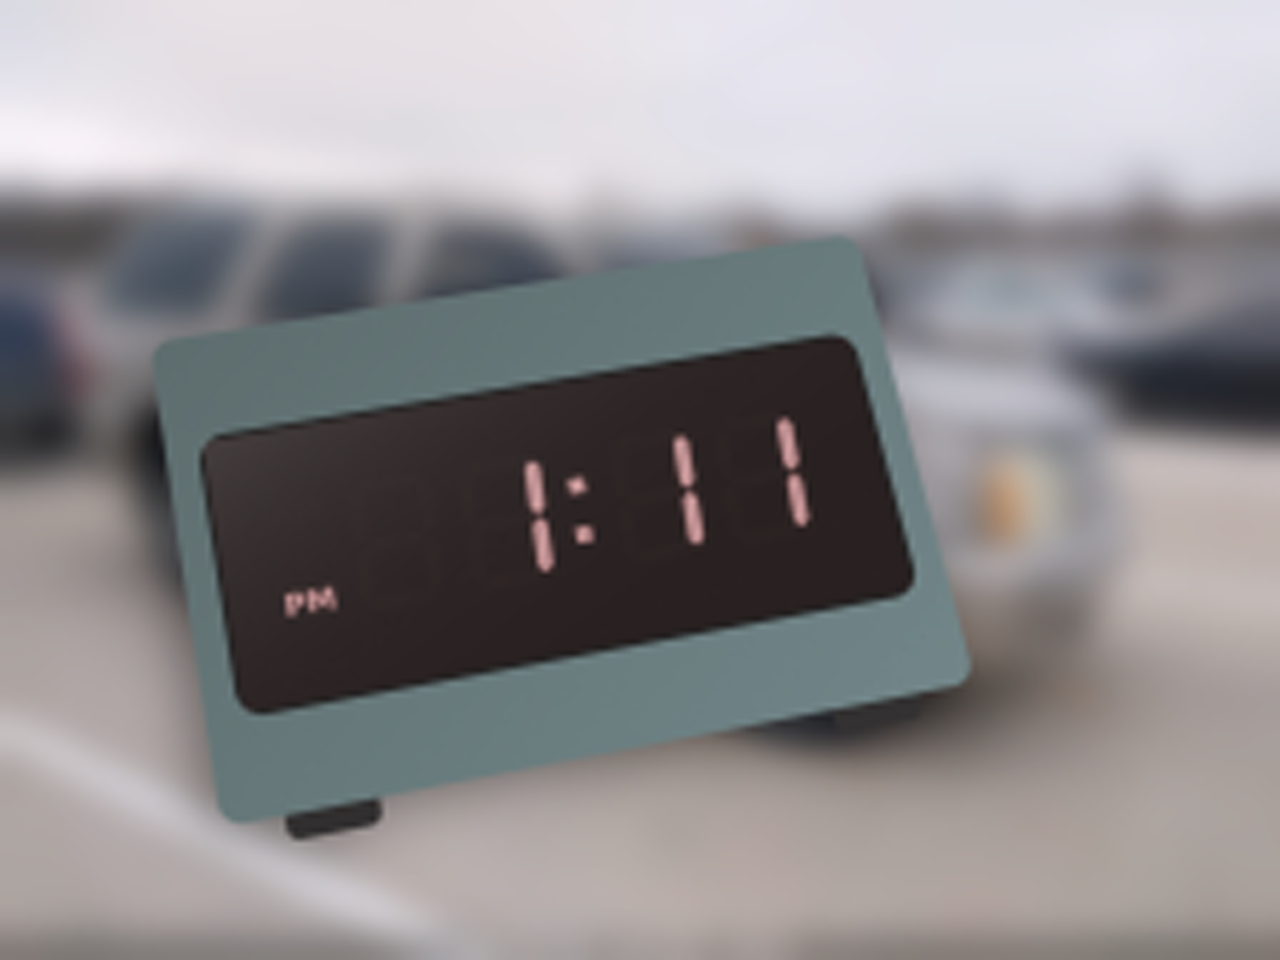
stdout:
{"hour": 1, "minute": 11}
